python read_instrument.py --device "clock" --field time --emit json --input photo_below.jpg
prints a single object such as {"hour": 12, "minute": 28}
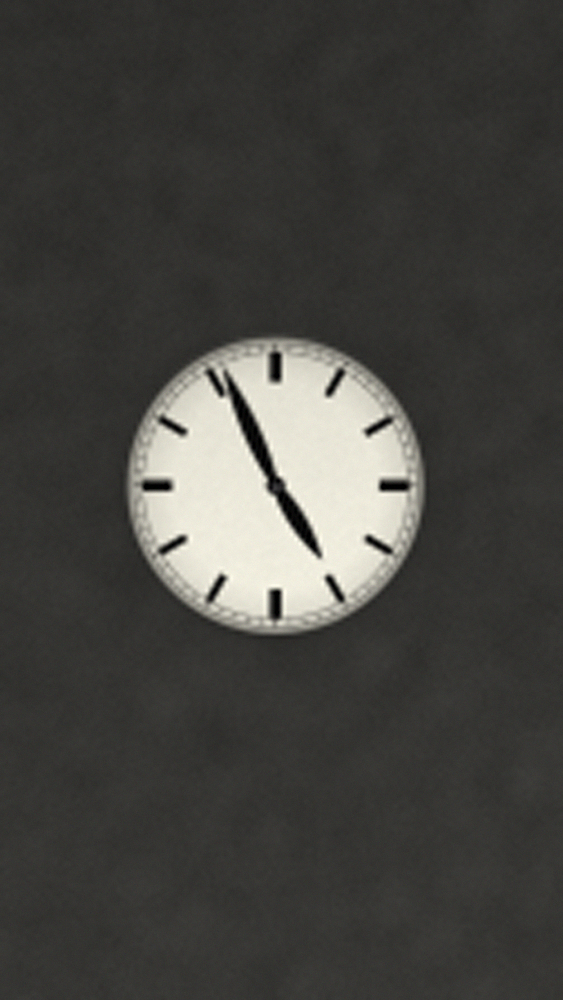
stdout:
{"hour": 4, "minute": 56}
